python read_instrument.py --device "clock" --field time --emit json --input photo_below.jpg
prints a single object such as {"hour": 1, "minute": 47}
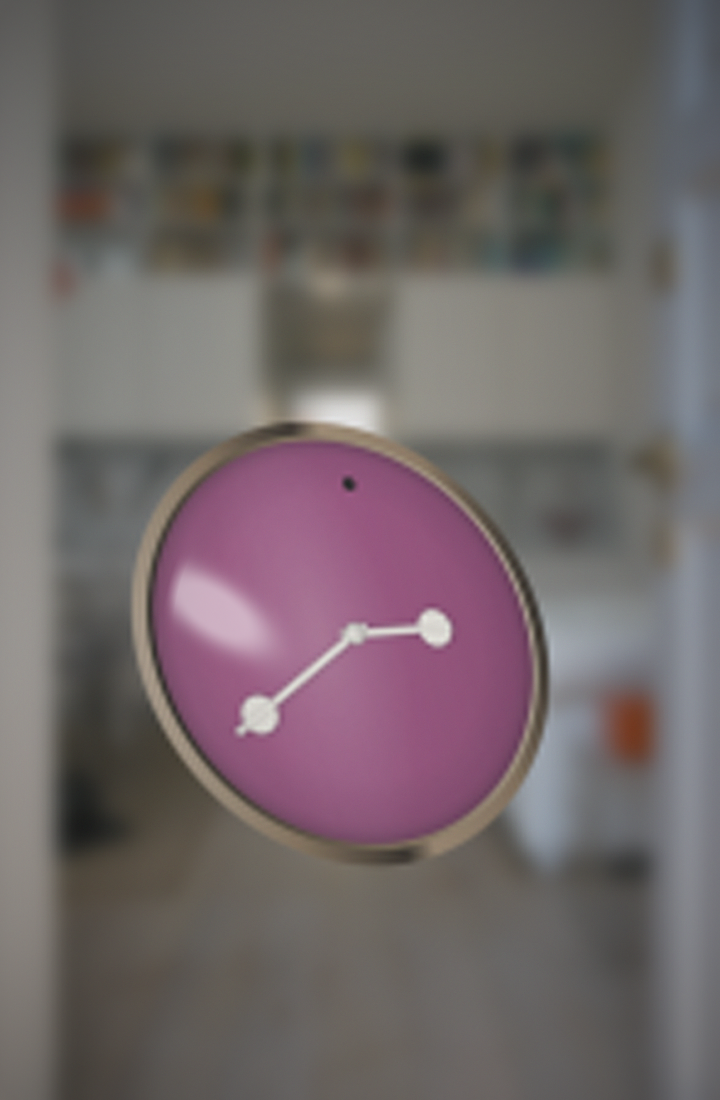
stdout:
{"hour": 2, "minute": 38}
